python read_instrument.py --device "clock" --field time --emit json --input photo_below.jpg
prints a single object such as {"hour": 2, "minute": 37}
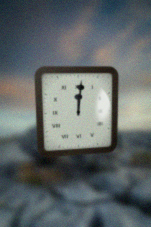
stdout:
{"hour": 12, "minute": 1}
